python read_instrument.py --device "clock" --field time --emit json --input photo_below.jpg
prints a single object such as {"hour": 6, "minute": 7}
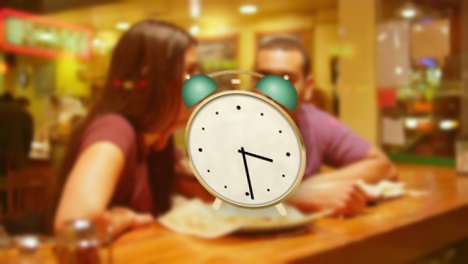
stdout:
{"hour": 3, "minute": 29}
